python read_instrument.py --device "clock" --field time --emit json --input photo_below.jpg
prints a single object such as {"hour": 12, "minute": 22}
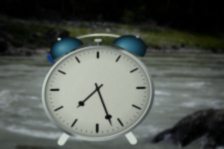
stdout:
{"hour": 7, "minute": 27}
